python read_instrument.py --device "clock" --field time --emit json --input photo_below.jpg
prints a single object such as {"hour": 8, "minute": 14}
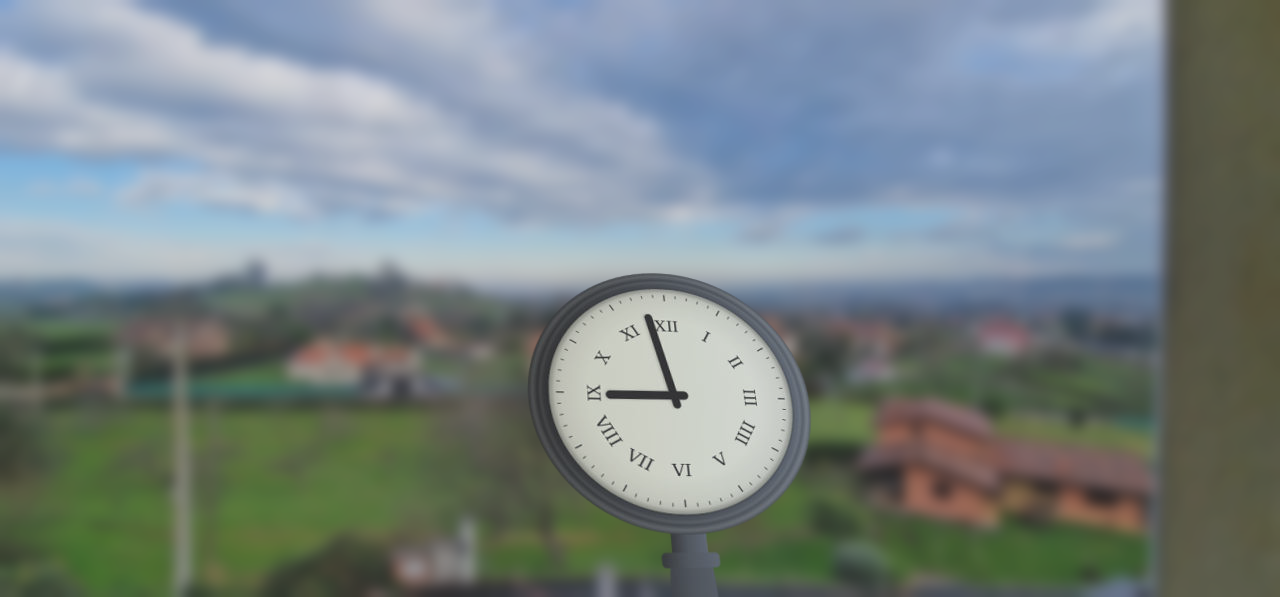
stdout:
{"hour": 8, "minute": 58}
